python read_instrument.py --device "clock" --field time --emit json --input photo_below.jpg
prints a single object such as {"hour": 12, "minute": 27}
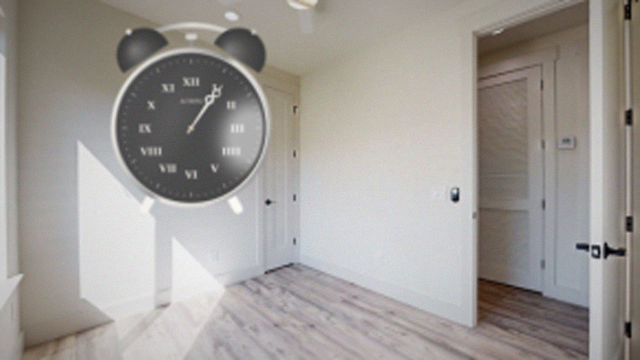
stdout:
{"hour": 1, "minute": 6}
